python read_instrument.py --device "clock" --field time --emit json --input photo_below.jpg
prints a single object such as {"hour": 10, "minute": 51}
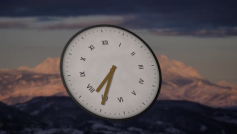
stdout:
{"hour": 7, "minute": 35}
